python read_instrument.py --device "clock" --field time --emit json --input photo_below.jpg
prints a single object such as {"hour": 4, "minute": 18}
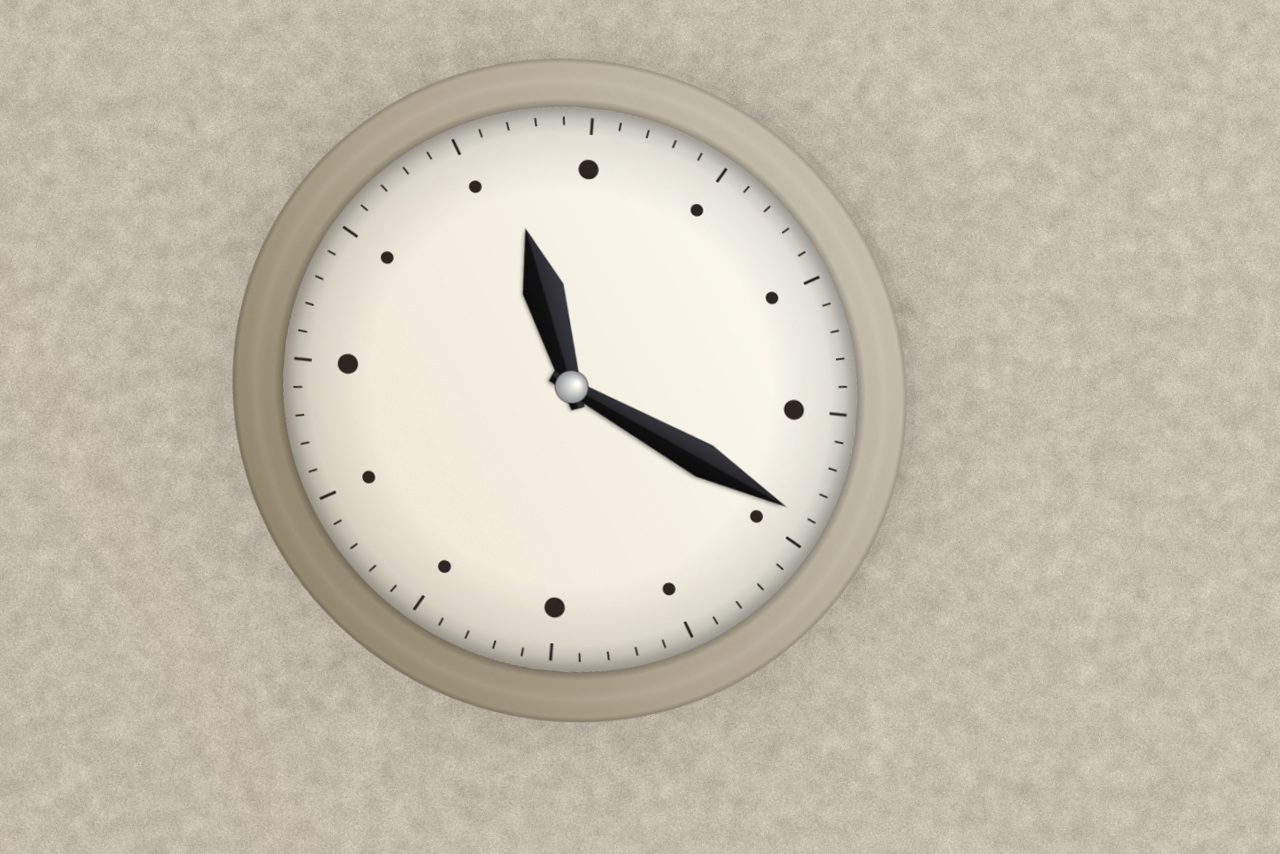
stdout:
{"hour": 11, "minute": 19}
